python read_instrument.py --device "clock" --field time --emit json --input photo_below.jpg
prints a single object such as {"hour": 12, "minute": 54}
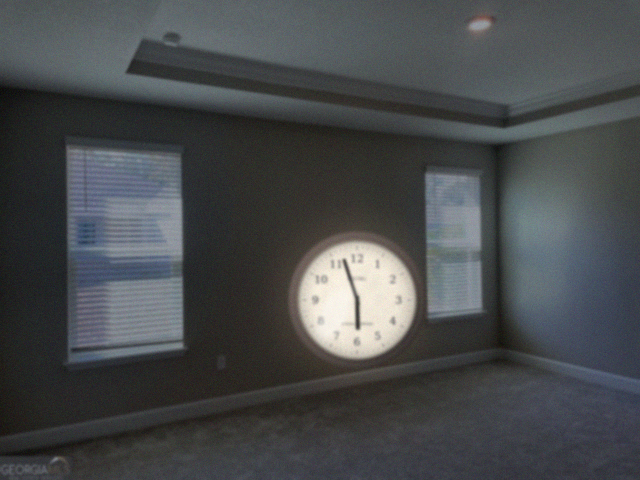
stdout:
{"hour": 5, "minute": 57}
